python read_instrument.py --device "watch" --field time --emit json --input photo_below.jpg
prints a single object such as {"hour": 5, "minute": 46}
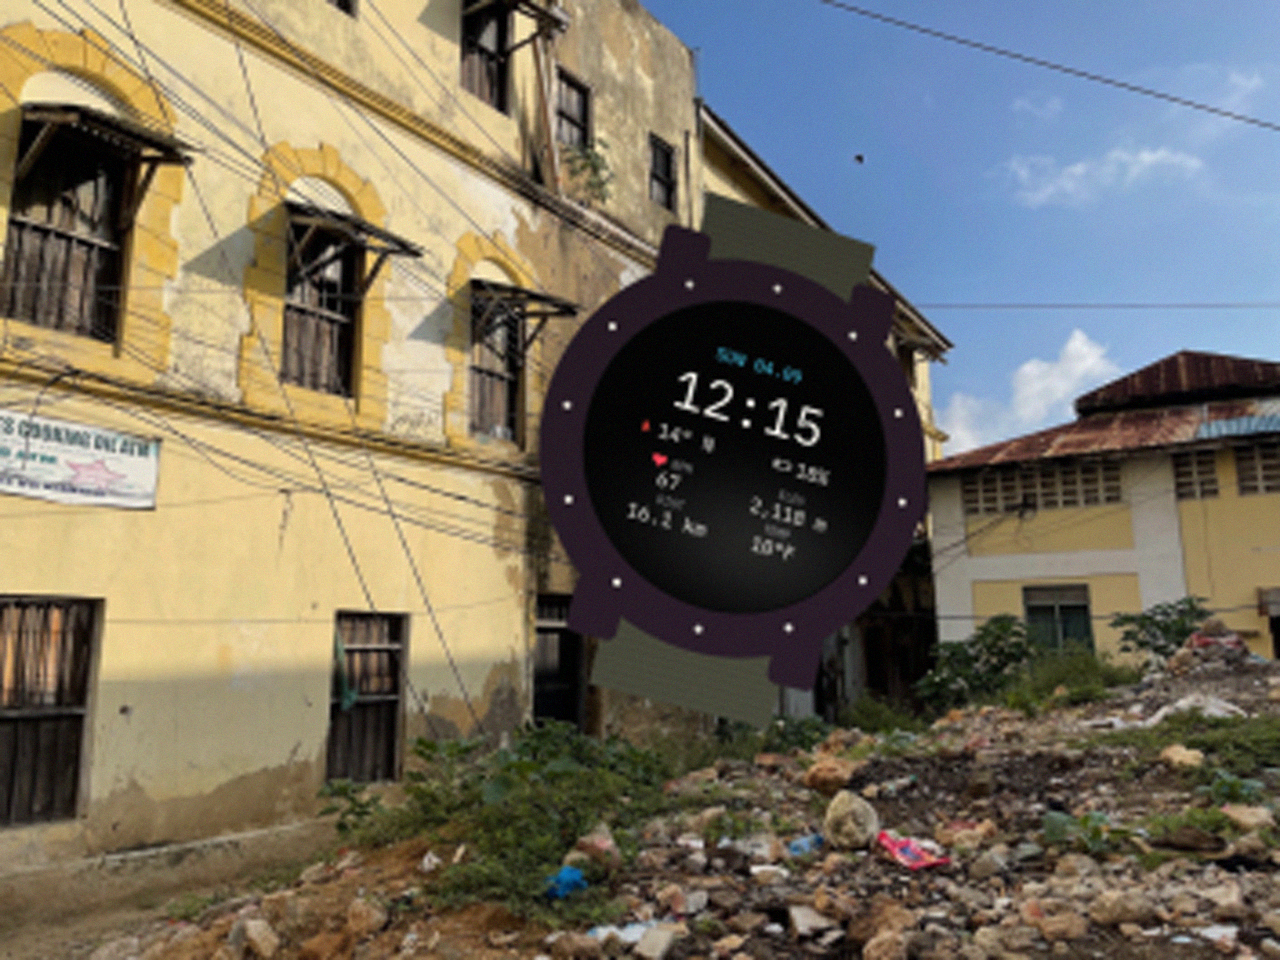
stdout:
{"hour": 12, "minute": 15}
